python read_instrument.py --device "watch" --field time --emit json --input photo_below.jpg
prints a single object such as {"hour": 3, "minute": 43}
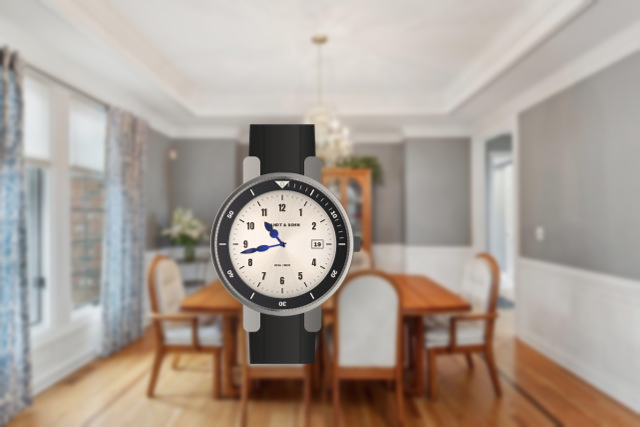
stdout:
{"hour": 10, "minute": 43}
